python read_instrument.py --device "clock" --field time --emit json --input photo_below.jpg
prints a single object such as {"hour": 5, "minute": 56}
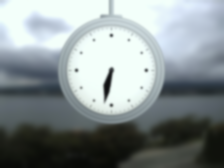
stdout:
{"hour": 6, "minute": 32}
